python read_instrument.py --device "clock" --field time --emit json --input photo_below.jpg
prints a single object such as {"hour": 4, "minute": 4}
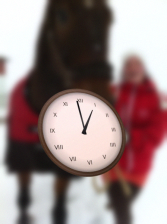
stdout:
{"hour": 12, "minute": 59}
